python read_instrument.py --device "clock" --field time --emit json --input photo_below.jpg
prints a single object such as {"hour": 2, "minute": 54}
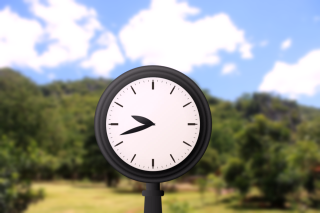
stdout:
{"hour": 9, "minute": 42}
